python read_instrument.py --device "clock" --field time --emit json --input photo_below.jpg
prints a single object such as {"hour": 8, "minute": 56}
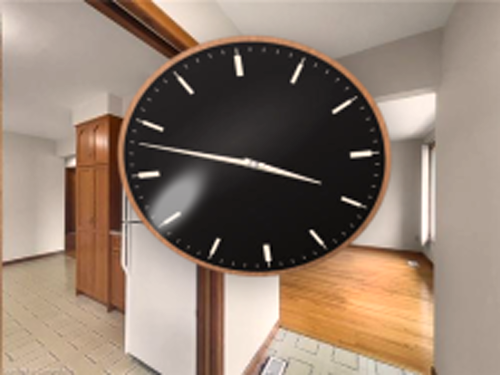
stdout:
{"hour": 3, "minute": 48}
